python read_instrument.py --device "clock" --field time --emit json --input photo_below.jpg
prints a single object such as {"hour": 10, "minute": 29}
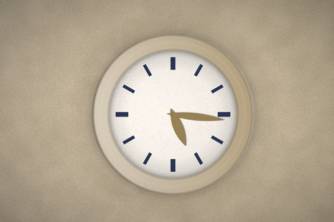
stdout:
{"hour": 5, "minute": 16}
